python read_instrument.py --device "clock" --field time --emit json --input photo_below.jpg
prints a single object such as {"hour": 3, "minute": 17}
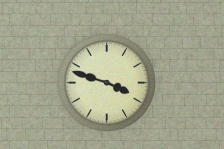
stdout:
{"hour": 3, "minute": 48}
